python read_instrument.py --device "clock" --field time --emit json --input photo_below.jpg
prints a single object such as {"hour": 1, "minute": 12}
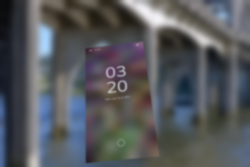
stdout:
{"hour": 3, "minute": 20}
